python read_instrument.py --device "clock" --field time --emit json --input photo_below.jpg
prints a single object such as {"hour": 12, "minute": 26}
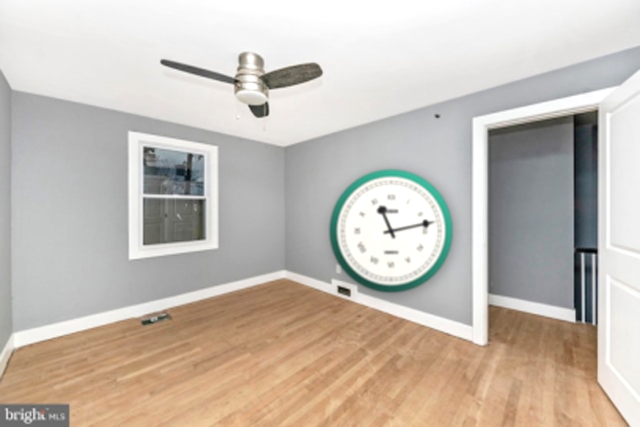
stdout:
{"hour": 11, "minute": 13}
